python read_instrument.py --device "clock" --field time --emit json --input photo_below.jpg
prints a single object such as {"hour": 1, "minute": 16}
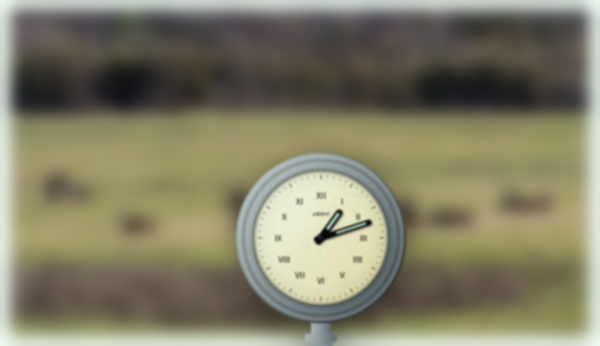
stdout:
{"hour": 1, "minute": 12}
